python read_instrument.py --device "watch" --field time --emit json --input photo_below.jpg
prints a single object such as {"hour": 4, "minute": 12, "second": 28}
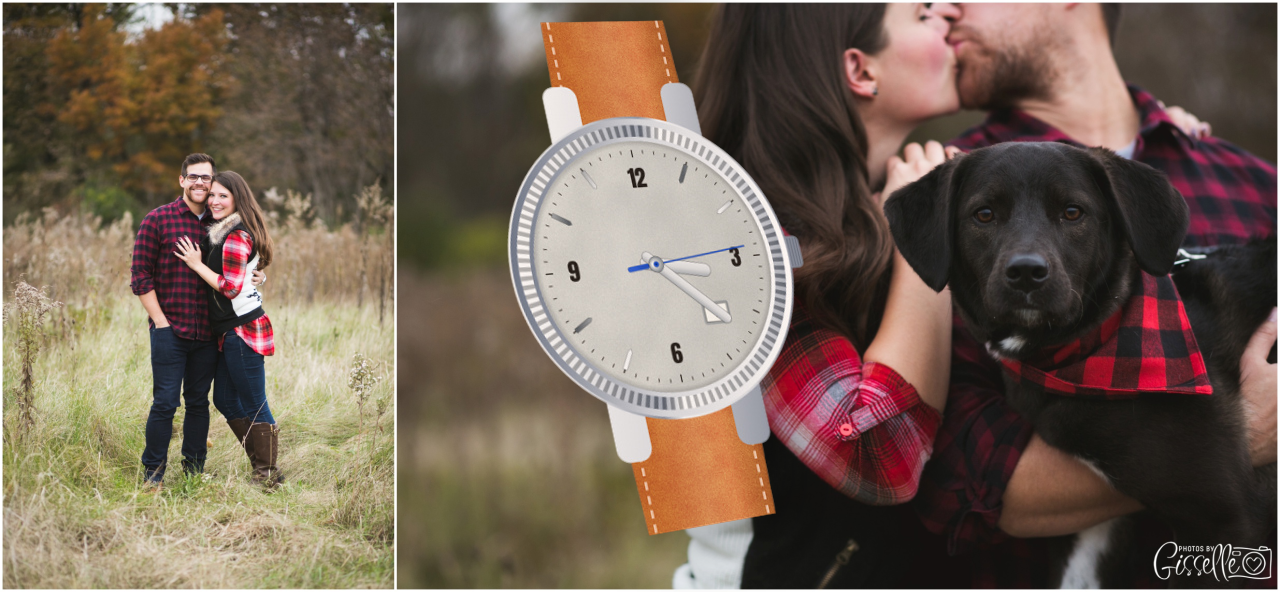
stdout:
{"hour": 3, "minute": 22, "second": 14}
